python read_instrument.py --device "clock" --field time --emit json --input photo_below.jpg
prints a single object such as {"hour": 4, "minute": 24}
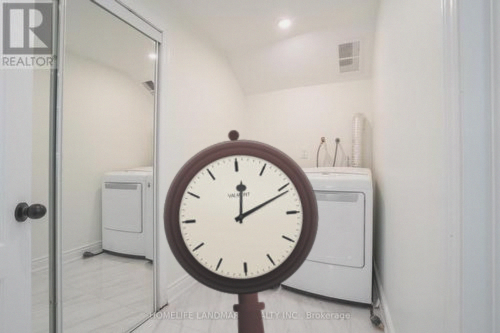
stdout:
{"hour": 12, "minute": 11}
